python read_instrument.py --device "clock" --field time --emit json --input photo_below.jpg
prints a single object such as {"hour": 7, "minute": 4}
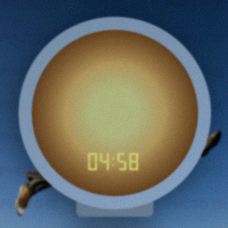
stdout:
{"hour": 4, "minute": 58}
